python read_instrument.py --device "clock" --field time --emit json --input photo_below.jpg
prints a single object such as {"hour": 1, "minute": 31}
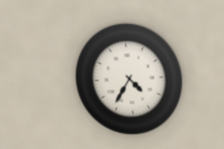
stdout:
{"hour": 4, "minute": 36}
